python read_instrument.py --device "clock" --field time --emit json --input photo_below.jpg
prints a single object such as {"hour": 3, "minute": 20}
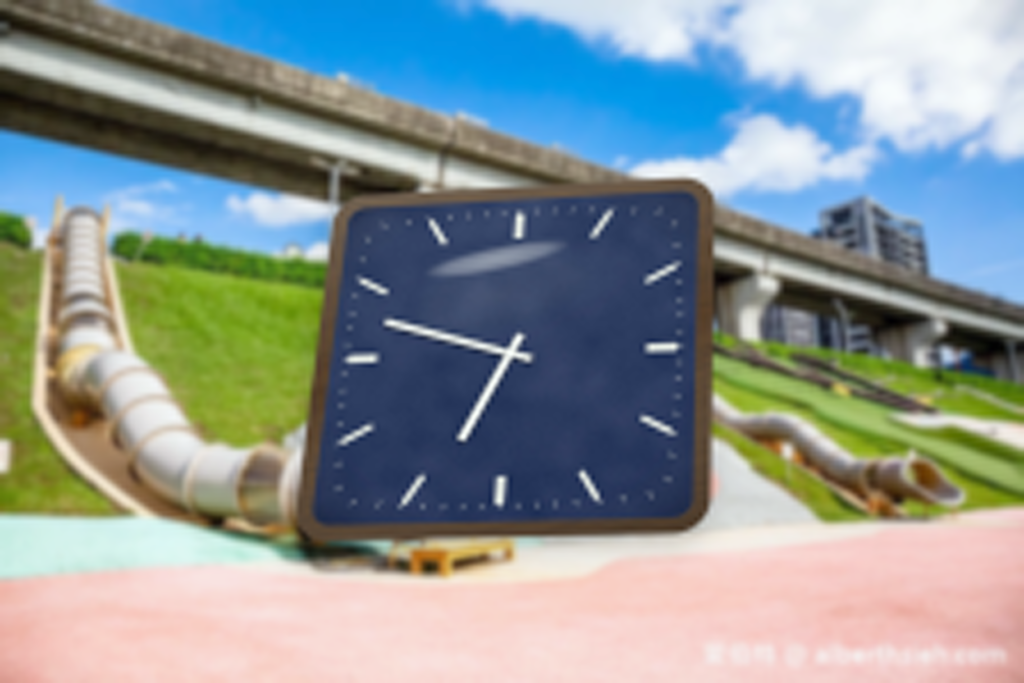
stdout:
{"hour": 6, "minute": 48}
